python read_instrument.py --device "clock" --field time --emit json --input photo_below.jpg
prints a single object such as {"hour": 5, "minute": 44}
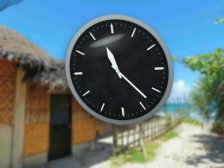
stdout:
{"hour": 11, "minute": 23}
